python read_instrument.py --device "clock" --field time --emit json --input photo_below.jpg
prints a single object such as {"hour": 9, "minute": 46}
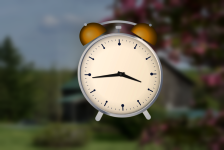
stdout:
{"hour": 3, "minute": 44}
